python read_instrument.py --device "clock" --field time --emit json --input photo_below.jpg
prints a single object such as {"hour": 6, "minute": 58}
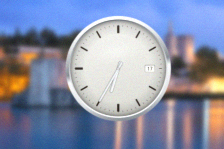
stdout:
{"hour": 6, "minute": 35}
